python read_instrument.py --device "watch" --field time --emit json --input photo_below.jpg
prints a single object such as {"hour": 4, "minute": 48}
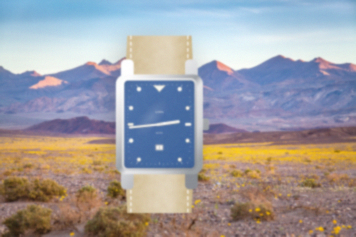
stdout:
{"hour": 2, "minute": 44}
